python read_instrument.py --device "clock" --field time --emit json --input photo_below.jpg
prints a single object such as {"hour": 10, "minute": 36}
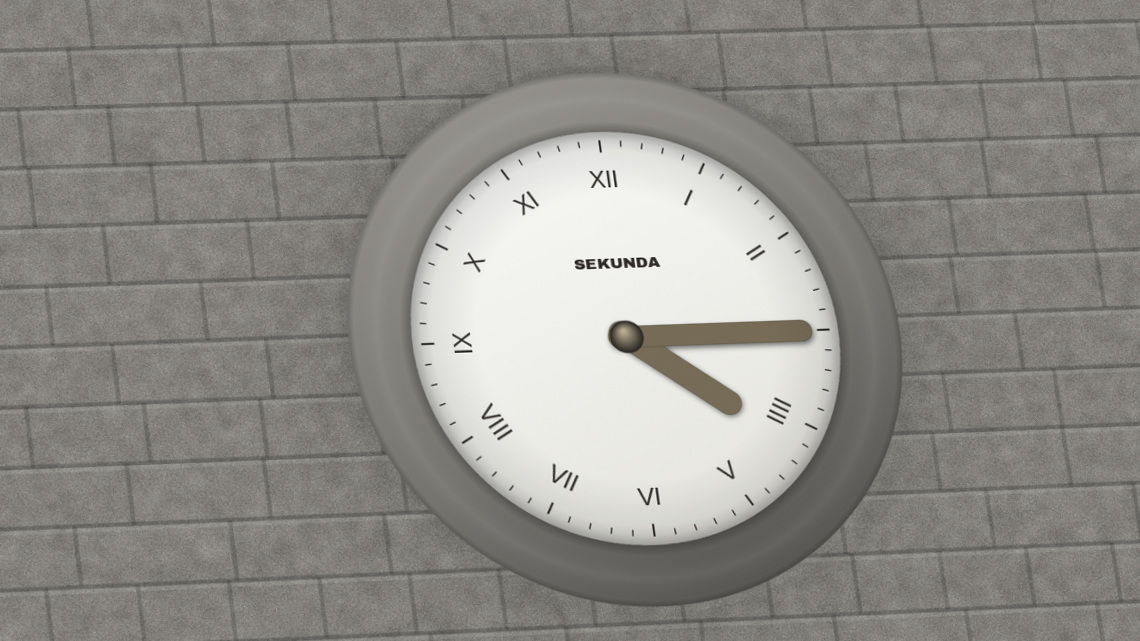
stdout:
{"hour": 4, "minute": 15}
